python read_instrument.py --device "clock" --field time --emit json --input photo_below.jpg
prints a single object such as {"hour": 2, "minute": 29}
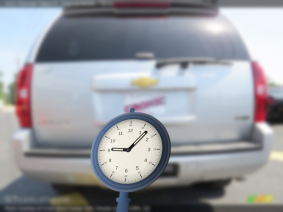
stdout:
{"hour": 9, "minute": 7}
